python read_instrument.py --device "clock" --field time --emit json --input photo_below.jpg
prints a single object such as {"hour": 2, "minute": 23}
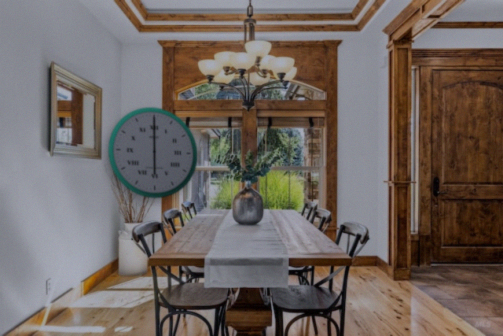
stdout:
{"hour": 6, "minute": 0}
